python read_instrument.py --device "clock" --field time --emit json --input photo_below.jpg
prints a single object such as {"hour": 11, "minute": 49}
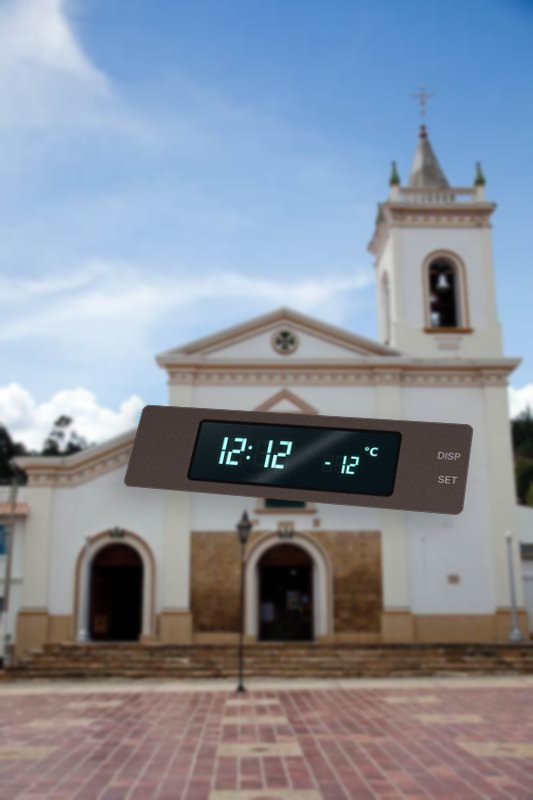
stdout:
{"hour": 12, "minute": 12}
